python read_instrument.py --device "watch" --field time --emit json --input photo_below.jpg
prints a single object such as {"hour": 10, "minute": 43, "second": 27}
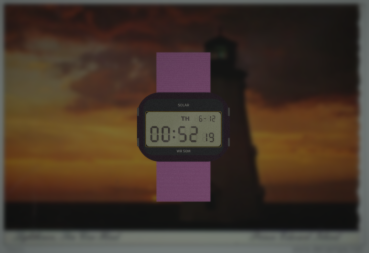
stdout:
{"hour": 0, "minute": 52, "second": 19}
